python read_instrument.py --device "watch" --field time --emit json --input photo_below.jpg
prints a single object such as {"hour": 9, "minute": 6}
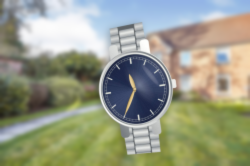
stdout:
{"hour": 11, "minute": 35}
